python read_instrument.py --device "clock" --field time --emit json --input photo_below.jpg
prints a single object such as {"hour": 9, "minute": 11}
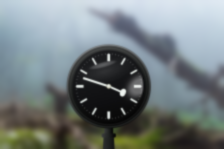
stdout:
{"hour": 3, "minute": 48}
